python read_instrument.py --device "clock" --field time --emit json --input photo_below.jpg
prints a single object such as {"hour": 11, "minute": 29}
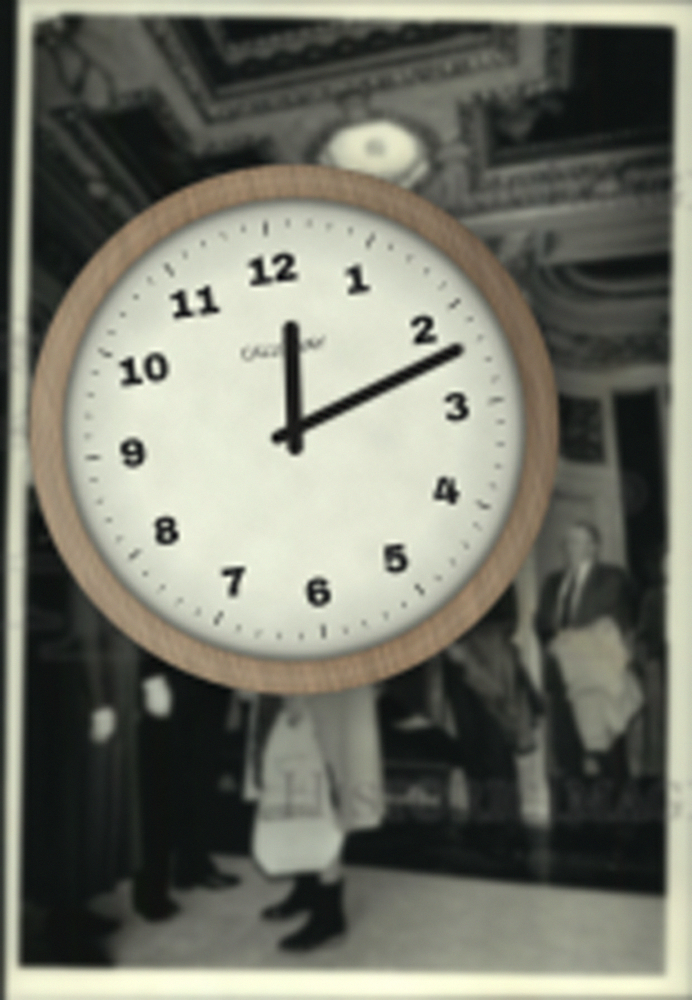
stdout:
{"hour": 12, "minute": 12}
